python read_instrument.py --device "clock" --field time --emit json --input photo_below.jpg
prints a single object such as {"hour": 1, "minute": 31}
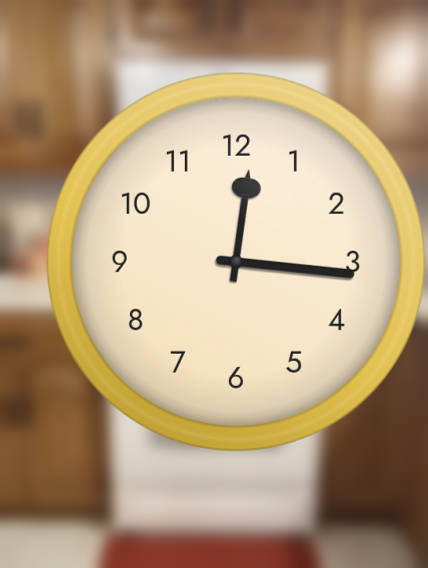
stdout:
{"hour": 12, "minute": 16}
